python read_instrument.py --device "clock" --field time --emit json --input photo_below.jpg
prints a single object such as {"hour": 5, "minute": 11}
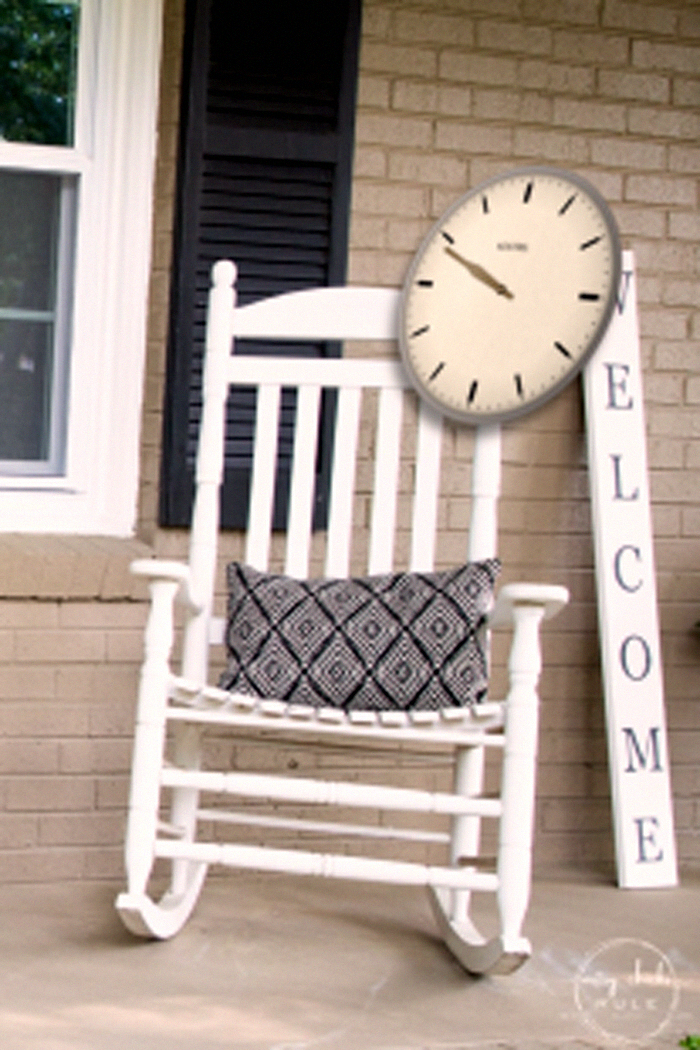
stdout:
{"hour": 9, "minute": 49}
